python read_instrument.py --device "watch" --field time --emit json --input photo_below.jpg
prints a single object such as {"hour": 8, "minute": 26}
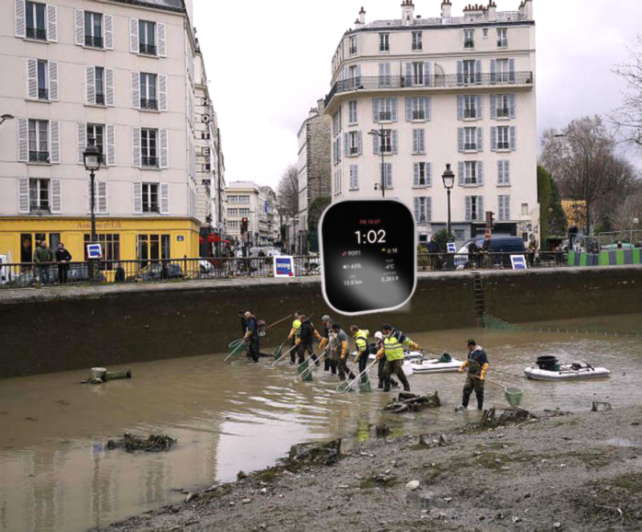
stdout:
{"hour": 1, "minute": 2}
